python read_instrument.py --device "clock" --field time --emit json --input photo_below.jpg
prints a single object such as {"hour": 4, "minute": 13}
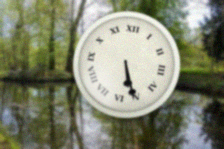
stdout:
{"hour": 5, "minute": 26}
